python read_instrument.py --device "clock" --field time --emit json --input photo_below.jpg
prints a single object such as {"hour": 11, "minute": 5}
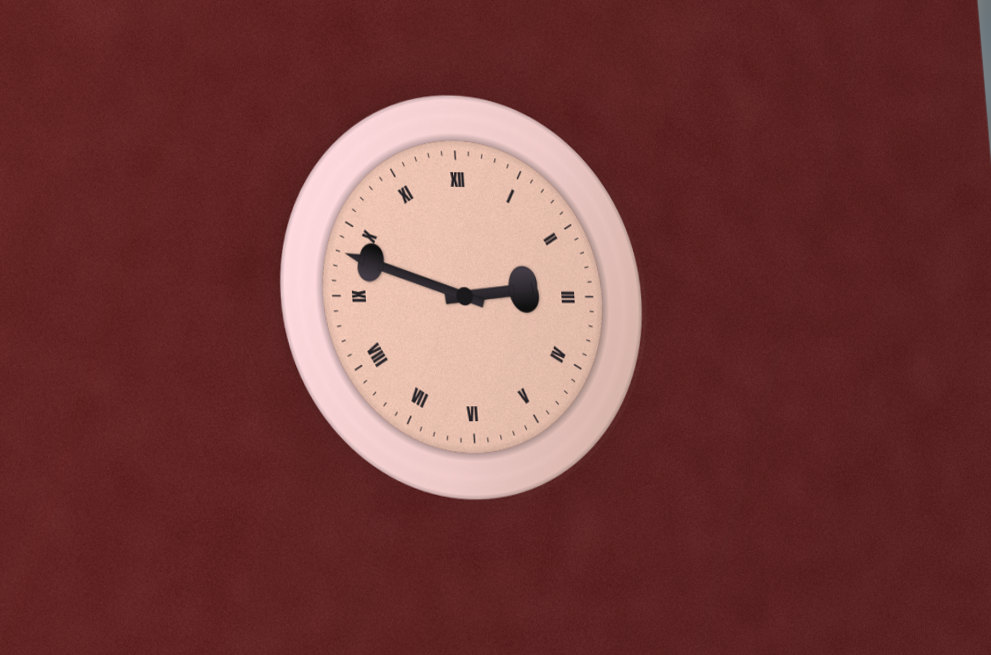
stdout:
{"hour": 2, "minute": 48}
